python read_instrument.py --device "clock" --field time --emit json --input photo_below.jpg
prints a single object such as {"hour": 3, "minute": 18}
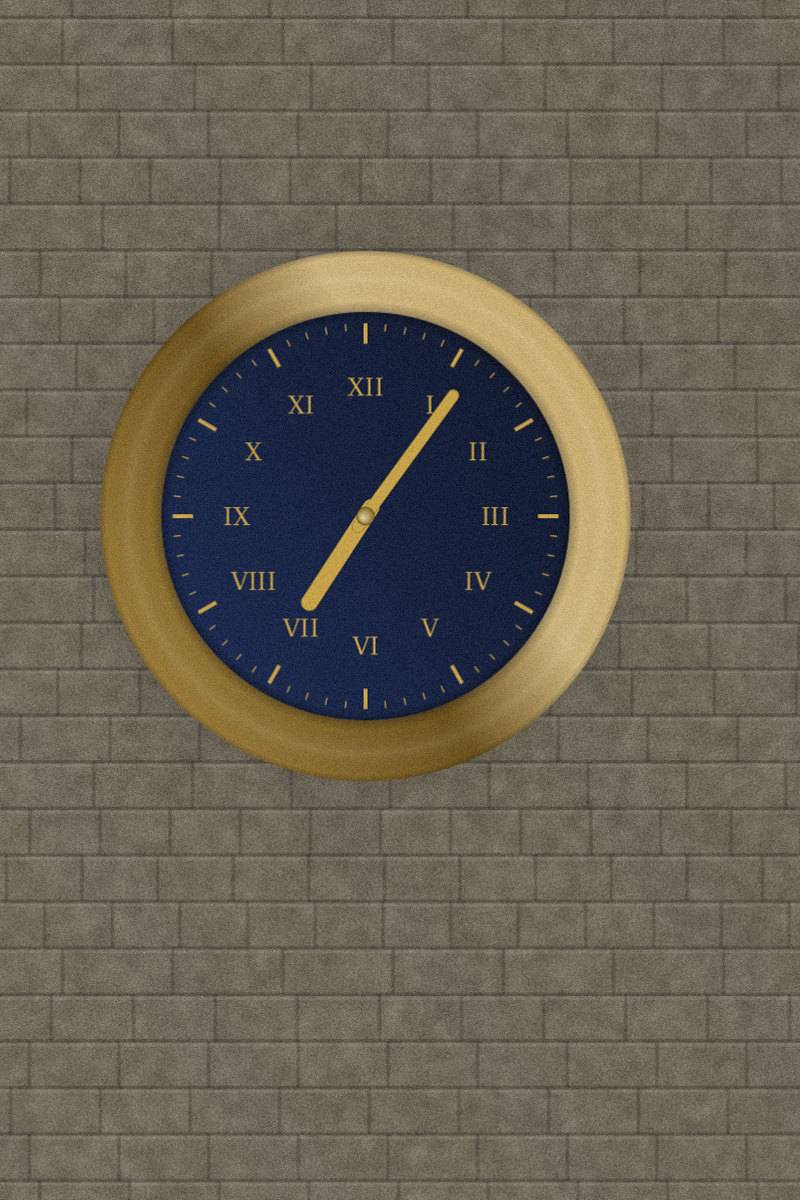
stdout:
{"hour": 7, "minute": 6}
